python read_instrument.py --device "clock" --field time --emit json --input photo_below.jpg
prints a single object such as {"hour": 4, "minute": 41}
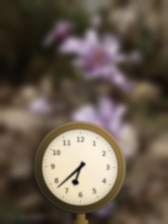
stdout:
{"hour": 6, "minute": 38}
